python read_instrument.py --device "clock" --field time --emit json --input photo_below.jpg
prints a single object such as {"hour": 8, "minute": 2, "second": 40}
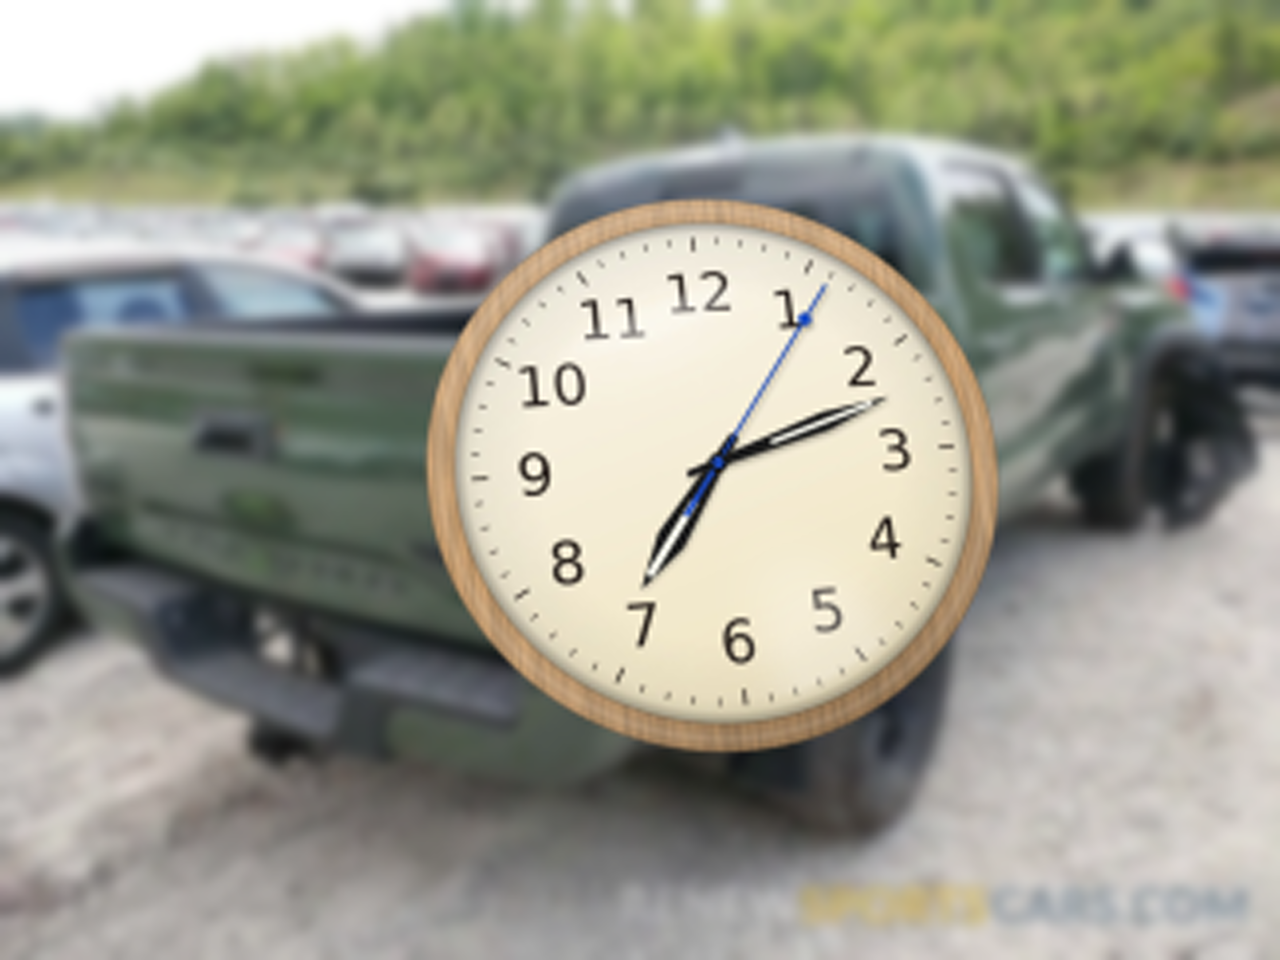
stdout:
{"hour": 7, "minute": 12, "second": 6}
